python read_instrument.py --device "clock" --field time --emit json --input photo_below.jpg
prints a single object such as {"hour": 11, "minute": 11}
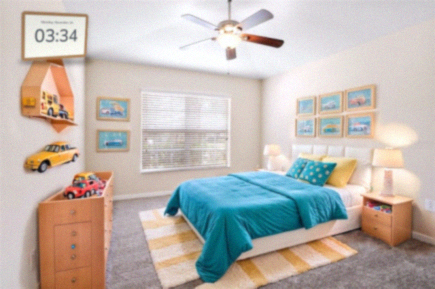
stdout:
{"hour": 3, "minute": 34}
